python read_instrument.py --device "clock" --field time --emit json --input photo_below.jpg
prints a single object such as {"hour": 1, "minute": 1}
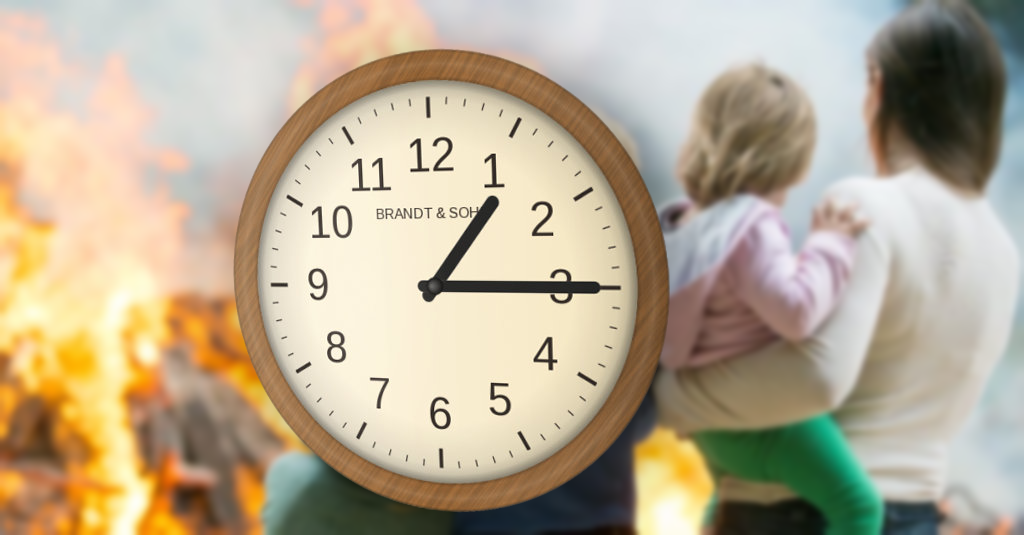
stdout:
{"hour": 1, "minute": 15}
